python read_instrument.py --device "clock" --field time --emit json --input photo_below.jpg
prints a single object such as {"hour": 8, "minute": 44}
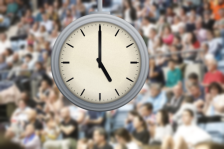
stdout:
{"hour": 5, "minute": 0}
